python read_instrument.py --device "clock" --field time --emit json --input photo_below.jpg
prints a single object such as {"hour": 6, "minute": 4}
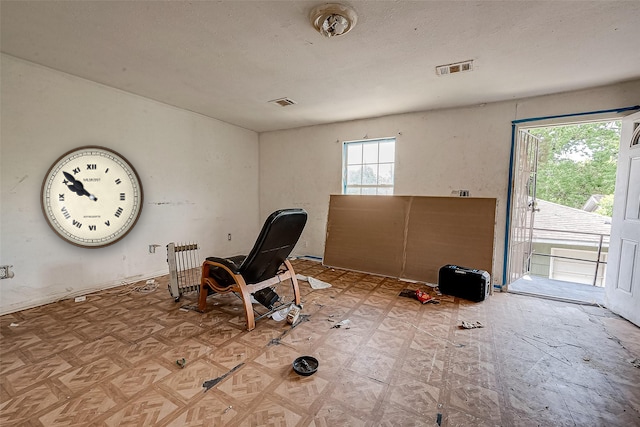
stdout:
{"hour": 9, "minute": 52}
